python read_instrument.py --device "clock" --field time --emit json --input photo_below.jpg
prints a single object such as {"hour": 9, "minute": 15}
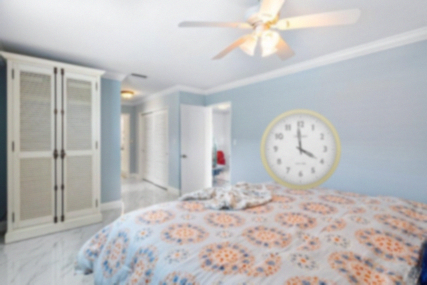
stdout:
{"hour": 3, "minute": 59}
